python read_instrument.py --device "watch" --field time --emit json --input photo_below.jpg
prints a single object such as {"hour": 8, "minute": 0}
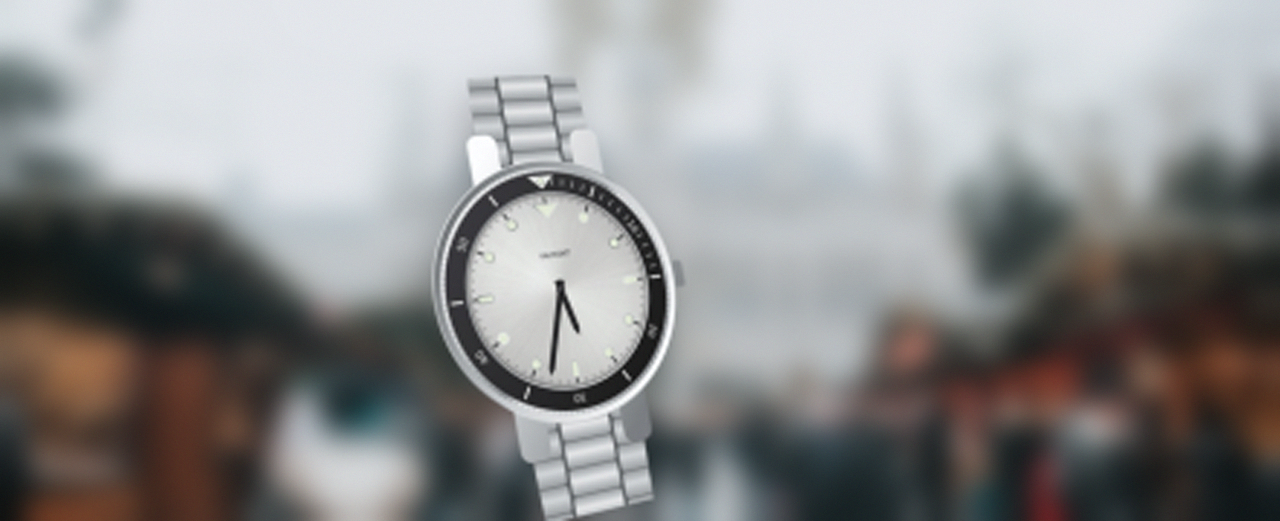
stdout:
{"hour": 5, "minute": 33}
